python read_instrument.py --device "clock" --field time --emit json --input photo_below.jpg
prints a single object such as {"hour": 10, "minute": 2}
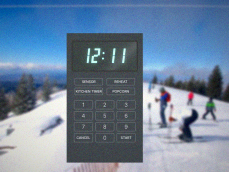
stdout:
{"hour": 12, "minute": 11}
